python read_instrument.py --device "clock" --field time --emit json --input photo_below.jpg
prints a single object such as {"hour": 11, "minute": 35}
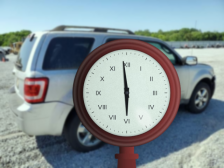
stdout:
{"hour": 5, "minute": 59}
